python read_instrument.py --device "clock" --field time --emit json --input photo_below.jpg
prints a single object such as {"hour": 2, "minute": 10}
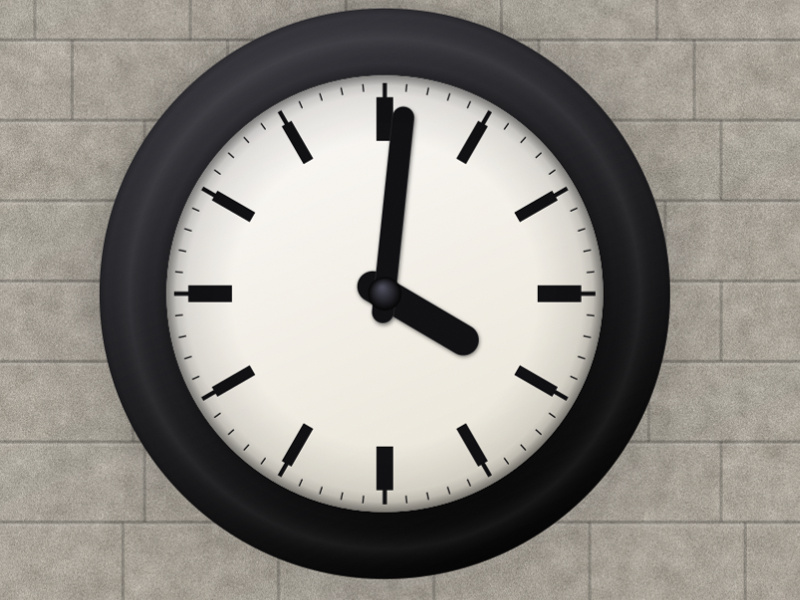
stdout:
{"hour": 4, "minute": 1}
